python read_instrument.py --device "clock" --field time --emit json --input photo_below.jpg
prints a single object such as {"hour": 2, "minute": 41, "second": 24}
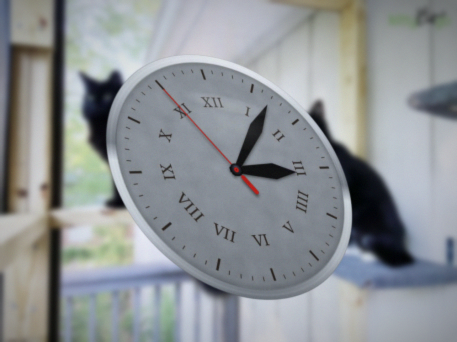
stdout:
{"hour": 3, "minute": 6, "second": 55}
